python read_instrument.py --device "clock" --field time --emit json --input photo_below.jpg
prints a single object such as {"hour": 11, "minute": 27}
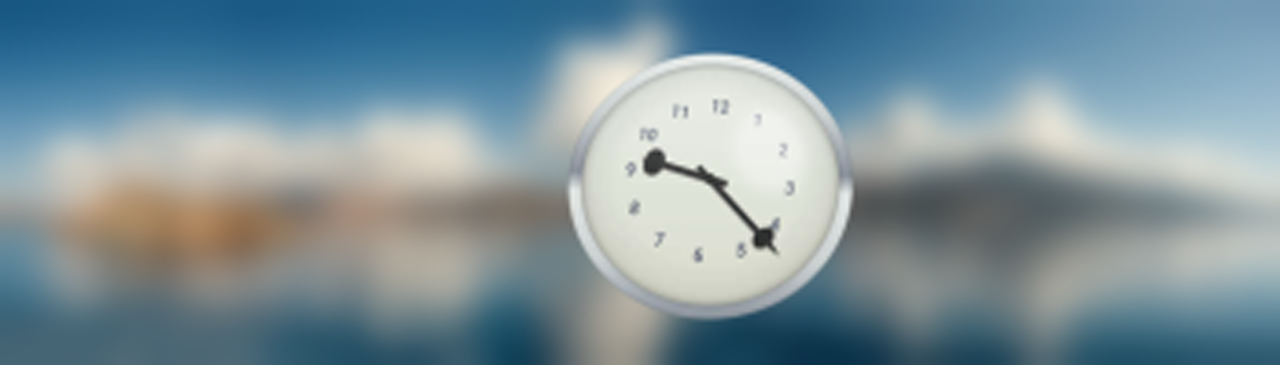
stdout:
{"hour": 9, "minute": 22}
